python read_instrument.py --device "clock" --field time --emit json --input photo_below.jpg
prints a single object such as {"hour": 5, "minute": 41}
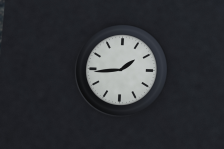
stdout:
{"hour": 1, "minute": 44}
